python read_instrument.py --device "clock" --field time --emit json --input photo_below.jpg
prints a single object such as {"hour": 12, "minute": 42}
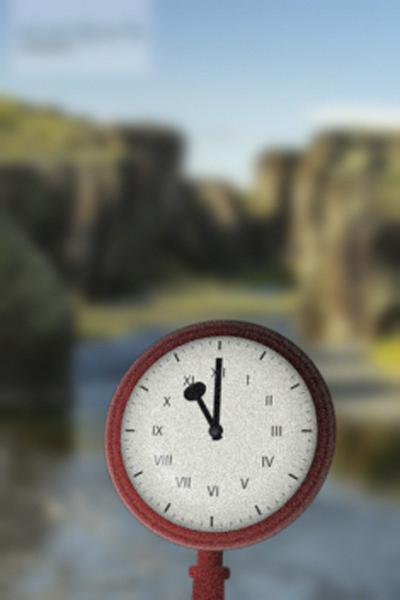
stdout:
{"hour": 11, "minute": 0}
